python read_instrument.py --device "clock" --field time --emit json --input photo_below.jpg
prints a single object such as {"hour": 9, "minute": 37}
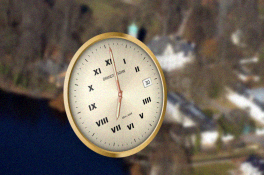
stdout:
{"hour": 7, "minute": 1}
